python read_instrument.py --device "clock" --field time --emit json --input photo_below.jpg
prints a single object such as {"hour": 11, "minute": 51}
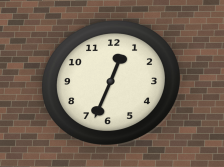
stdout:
{"hour": 12, "minute": 33}
